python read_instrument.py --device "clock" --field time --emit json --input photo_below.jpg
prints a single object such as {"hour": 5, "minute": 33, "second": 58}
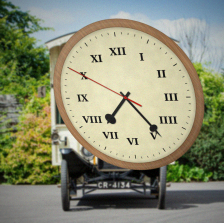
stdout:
{"hour": 7, "minute": 23, "second": 50}
